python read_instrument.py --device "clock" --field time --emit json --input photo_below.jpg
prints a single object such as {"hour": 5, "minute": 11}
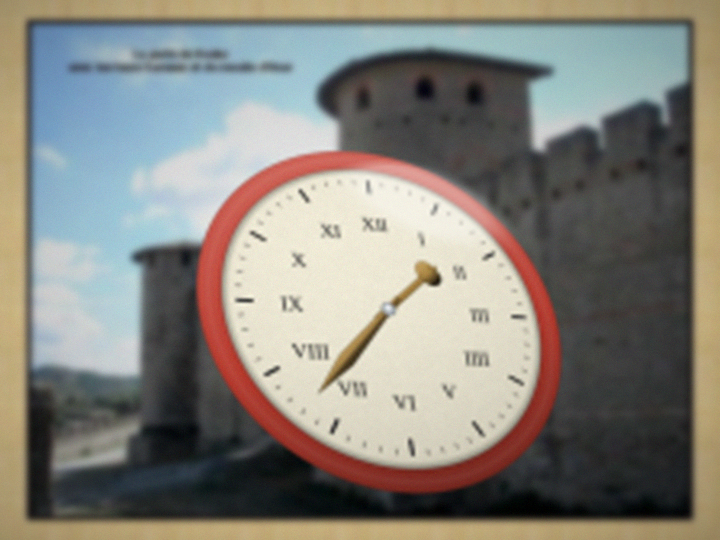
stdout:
{"hour": 1, "minute": 37}
